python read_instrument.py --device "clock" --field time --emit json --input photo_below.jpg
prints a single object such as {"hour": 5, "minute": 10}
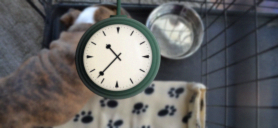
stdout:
{"hour": 10, "minute": 37}
